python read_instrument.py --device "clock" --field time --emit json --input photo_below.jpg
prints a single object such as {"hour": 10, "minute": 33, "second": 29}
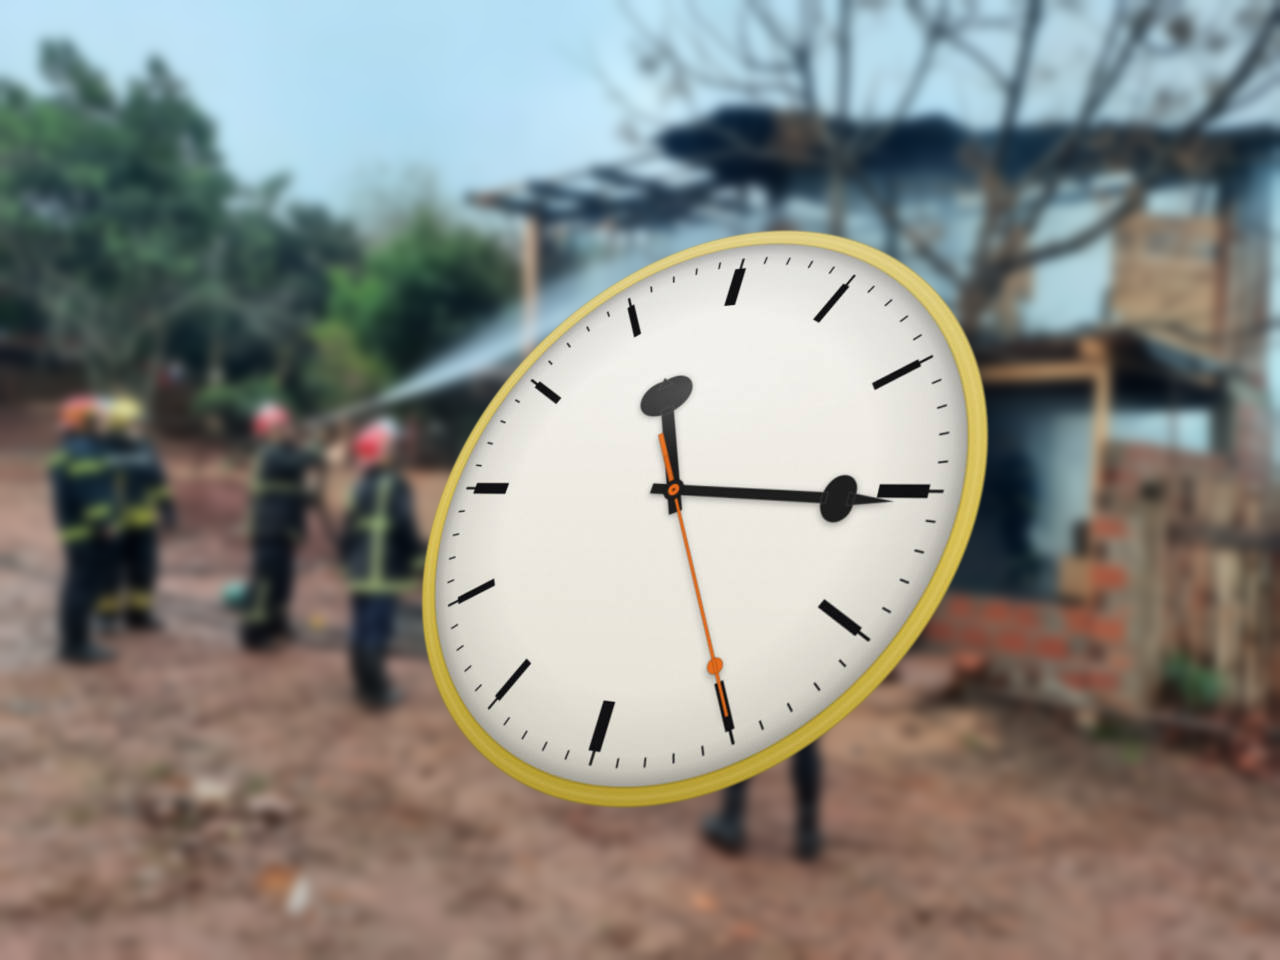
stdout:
{"hour": 11, "minute": 15, "second": 25}
